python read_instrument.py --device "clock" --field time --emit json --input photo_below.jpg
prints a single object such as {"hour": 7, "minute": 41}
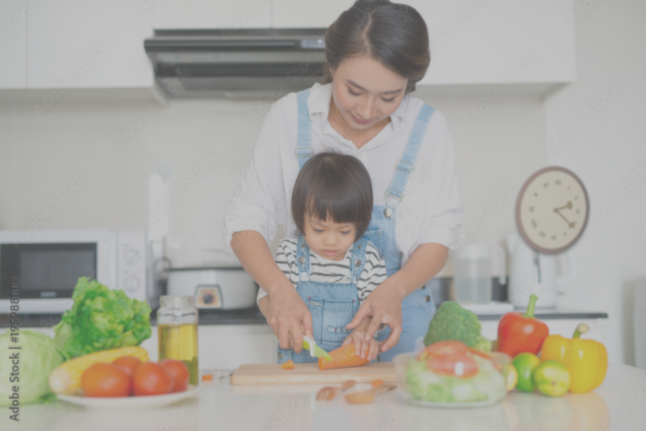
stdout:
{"hour": 2, "minute": 21}
